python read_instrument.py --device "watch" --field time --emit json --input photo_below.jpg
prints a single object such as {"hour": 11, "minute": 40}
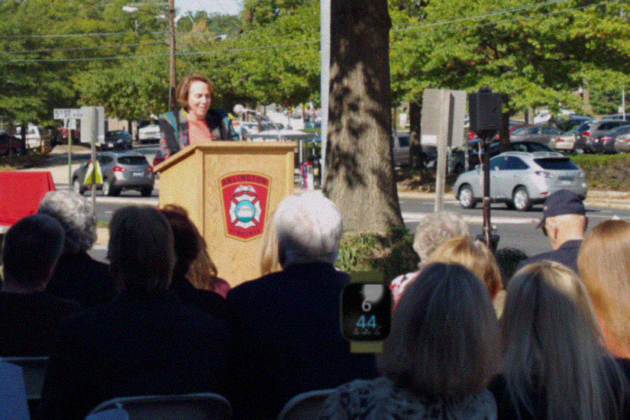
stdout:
{"hour": 6, "minute": 44}
